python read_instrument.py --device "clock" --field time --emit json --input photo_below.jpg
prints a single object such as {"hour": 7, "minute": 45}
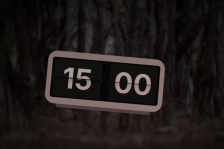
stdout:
{"hour": 15, "minute": 0}
